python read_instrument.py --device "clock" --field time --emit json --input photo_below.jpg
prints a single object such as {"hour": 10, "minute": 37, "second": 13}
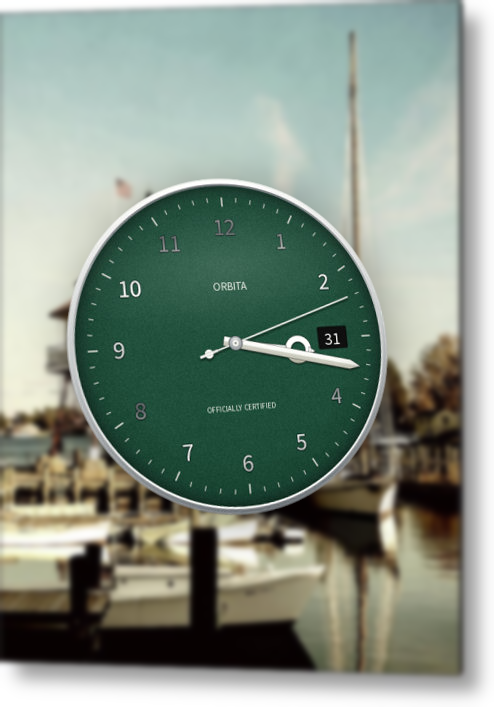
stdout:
{"hour": 3, "minute": 17, "second": 12}
